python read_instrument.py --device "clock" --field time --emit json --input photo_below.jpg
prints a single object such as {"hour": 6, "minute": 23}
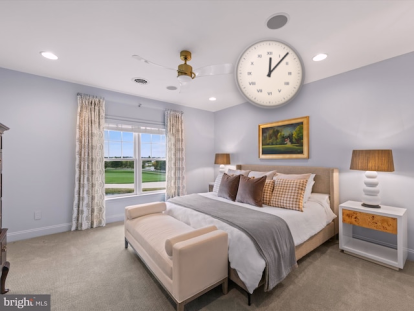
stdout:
{"hour": 12, "minute": 7}
